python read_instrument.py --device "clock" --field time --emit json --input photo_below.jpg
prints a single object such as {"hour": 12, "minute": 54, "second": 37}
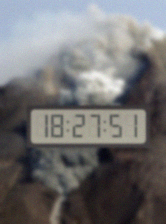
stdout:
{"hour": 18, "minute": 27, "second": 51}
